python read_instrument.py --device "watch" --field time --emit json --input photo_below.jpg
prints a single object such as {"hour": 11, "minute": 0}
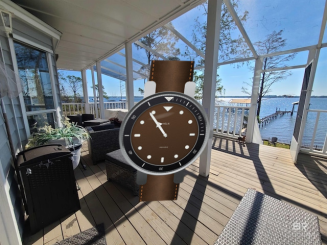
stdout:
{"hour": 10, "minute": 54}
